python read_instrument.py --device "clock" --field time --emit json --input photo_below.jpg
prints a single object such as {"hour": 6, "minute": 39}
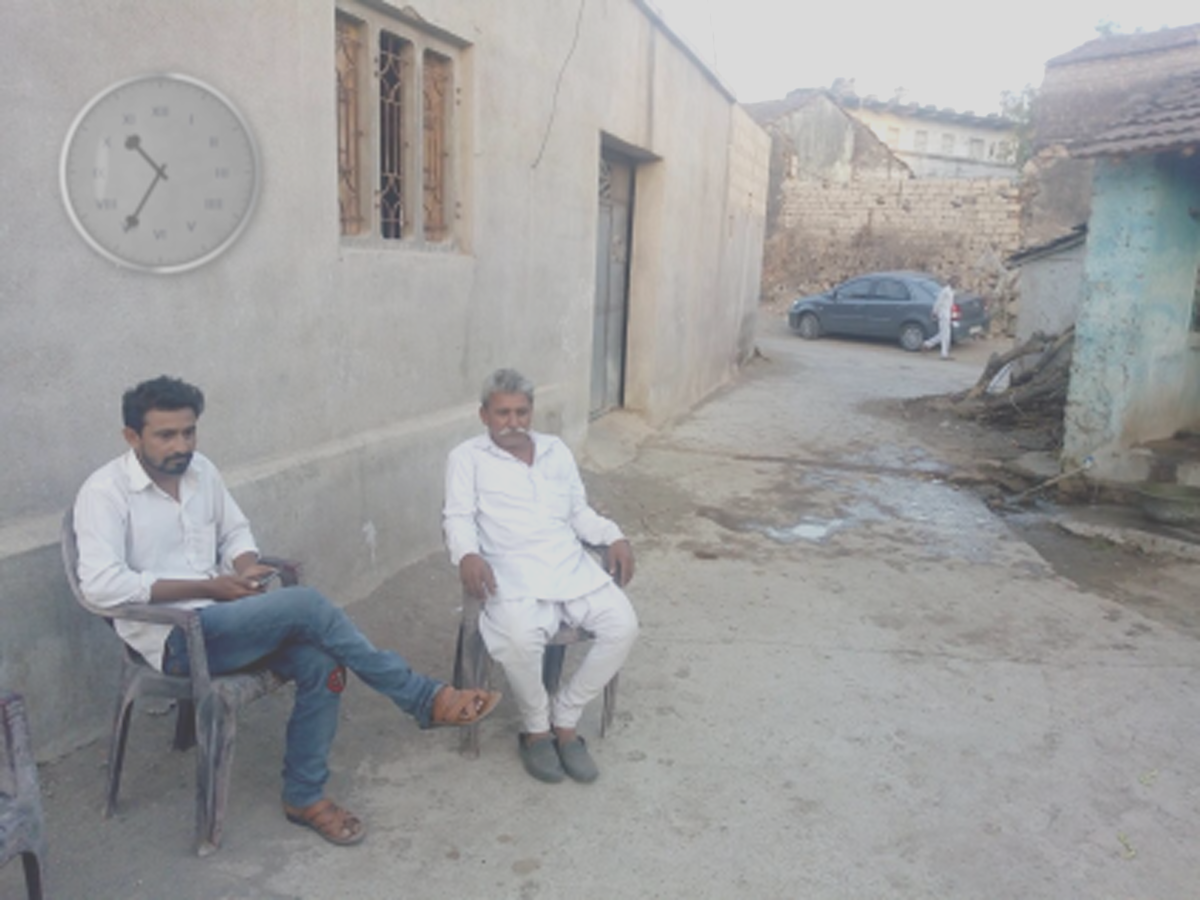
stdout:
{"hour": 10, "minute": 35}
